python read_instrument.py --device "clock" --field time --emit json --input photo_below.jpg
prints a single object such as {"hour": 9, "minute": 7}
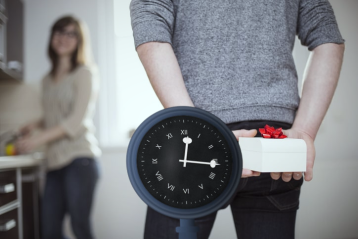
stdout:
{"hour": 12, "minute": 16}
